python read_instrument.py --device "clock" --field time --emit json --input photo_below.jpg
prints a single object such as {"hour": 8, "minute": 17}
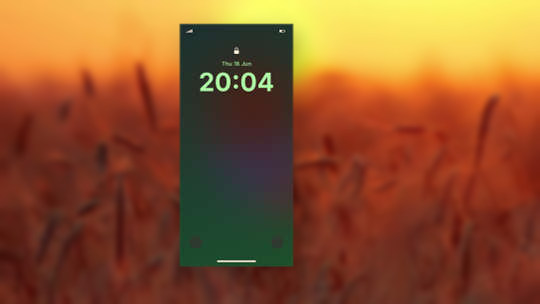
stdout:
{"hour": 20, "minute": 4}
